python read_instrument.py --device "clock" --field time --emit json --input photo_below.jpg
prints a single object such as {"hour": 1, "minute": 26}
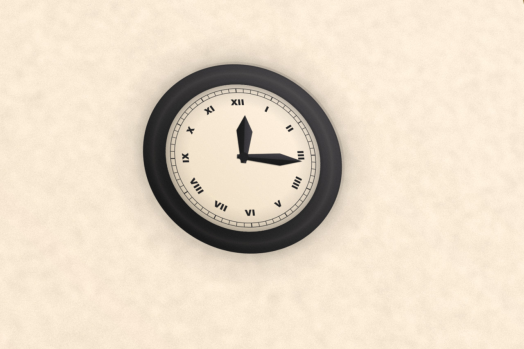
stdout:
{"hour": 12, "minute": 16}
